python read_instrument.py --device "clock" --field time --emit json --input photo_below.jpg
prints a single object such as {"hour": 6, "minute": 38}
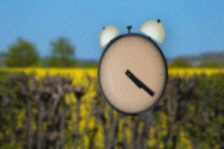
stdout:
{"hour": 4, "minute": 21}
